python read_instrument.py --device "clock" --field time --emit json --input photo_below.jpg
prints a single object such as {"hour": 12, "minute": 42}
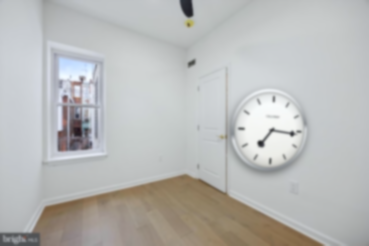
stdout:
{"hour": 7, "minute": 16}
